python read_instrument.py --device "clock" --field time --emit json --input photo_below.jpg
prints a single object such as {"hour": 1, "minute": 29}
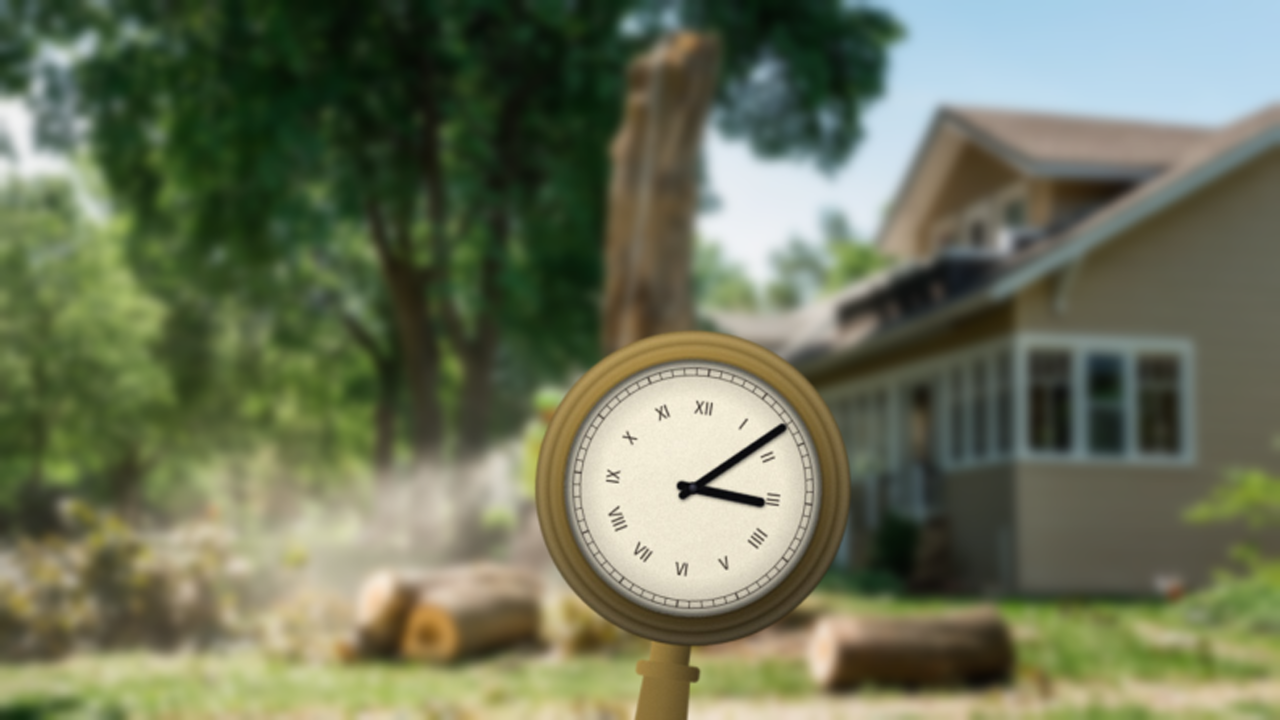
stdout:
{"hour": 3, "minute": 8}
